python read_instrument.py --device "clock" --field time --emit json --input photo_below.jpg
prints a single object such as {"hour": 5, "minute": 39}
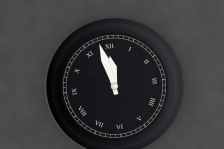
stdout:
{"hour": 11, "minute": 58}
